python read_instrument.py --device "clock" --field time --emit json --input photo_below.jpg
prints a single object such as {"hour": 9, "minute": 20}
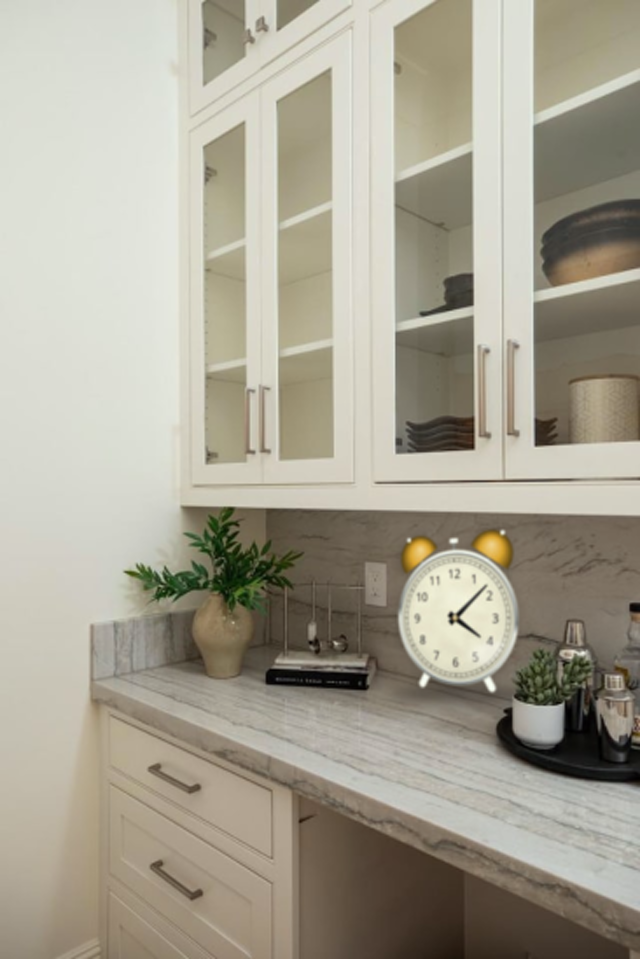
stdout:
{"hour": 4, "minute": 8}
